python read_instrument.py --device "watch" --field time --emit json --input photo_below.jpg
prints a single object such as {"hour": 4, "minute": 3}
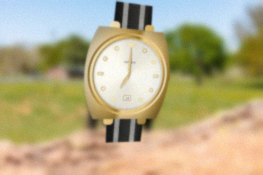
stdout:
{"hour": 7, "minute": 0}
